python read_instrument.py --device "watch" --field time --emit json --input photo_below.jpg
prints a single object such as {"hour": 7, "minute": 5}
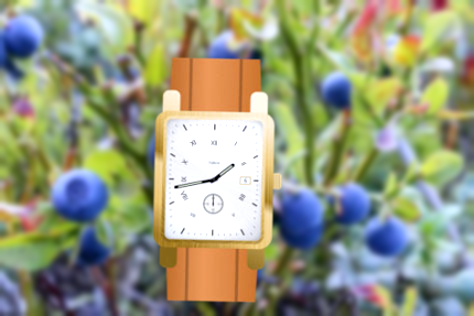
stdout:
{"hour": 1, "minute": 43}
